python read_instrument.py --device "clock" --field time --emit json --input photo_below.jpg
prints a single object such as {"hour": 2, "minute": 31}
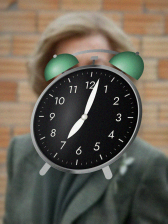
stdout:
{"hour": 7, "minute": 2}
